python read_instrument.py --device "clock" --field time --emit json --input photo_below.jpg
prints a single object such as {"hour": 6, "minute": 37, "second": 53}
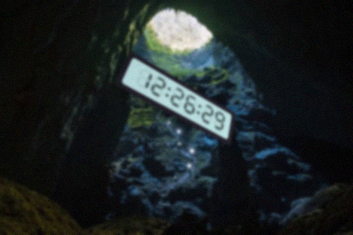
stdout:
{"hour": 12, "minute": 26, "second": 29}
